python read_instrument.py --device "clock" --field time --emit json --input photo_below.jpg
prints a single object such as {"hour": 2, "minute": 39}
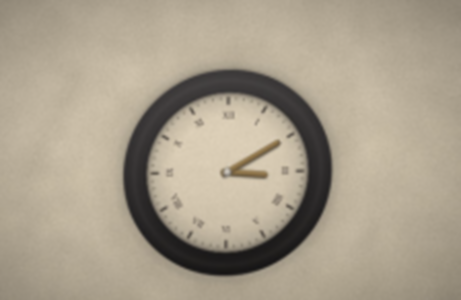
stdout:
{"hour": 3, "minute": 10}
